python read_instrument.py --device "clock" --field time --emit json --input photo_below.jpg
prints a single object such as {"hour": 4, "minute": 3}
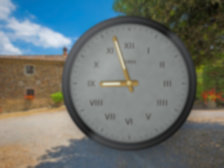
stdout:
{"hour": 8, "minute": 57}
